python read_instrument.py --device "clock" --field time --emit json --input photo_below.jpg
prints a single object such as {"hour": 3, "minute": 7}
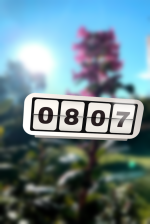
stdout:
{"hour": 8, "minute": 7}
